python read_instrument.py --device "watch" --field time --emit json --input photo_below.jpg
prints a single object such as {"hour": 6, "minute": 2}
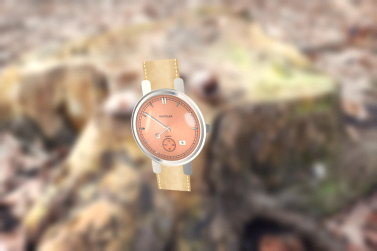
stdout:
{"hour": 7, "minute": 51}
